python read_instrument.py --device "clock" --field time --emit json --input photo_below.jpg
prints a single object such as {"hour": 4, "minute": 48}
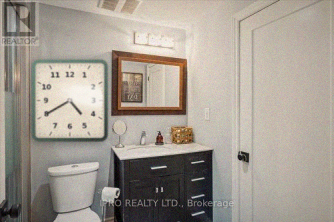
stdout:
{"hour": 4, "minute": 40}
